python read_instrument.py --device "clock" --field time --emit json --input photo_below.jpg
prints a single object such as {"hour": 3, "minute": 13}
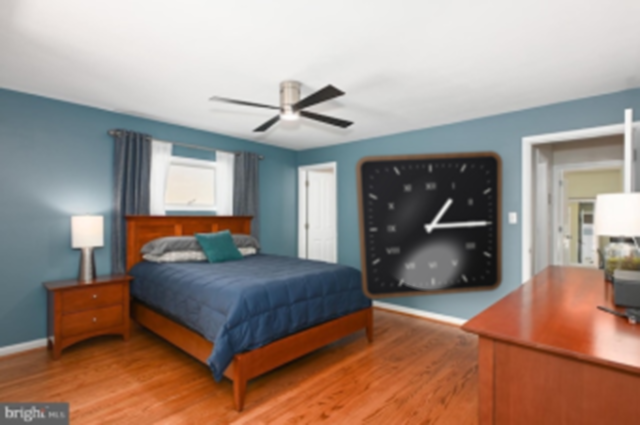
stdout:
{"hour": 1, "minute": 15}
